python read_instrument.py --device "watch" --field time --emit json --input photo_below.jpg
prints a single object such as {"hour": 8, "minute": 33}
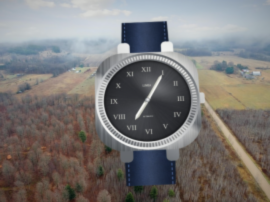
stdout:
{"hour": 7, "minute": 5}
